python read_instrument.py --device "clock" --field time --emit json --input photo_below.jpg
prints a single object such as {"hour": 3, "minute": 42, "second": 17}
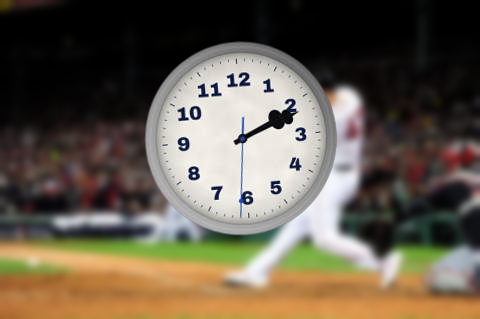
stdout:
{"hour": 2, "minute": 11, "second": 31}
